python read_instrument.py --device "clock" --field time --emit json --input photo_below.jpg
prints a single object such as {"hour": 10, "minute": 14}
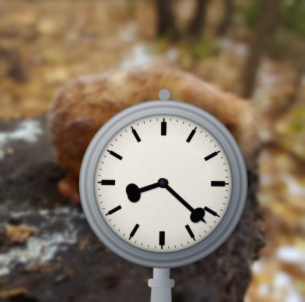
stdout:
{"hour": 8, "minute": 22}
